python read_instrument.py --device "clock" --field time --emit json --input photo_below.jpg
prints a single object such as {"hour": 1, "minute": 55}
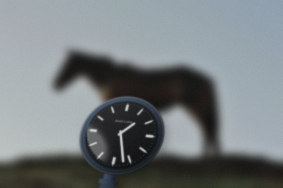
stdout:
{"hour": 1, "minute": 27}
